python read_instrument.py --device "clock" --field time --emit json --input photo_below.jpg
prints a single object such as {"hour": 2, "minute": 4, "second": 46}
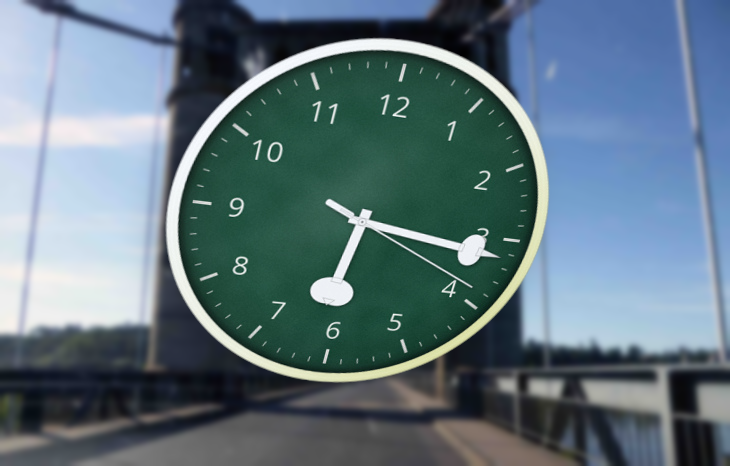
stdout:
{"hour": 6, "minute": 16, "second": 19}
